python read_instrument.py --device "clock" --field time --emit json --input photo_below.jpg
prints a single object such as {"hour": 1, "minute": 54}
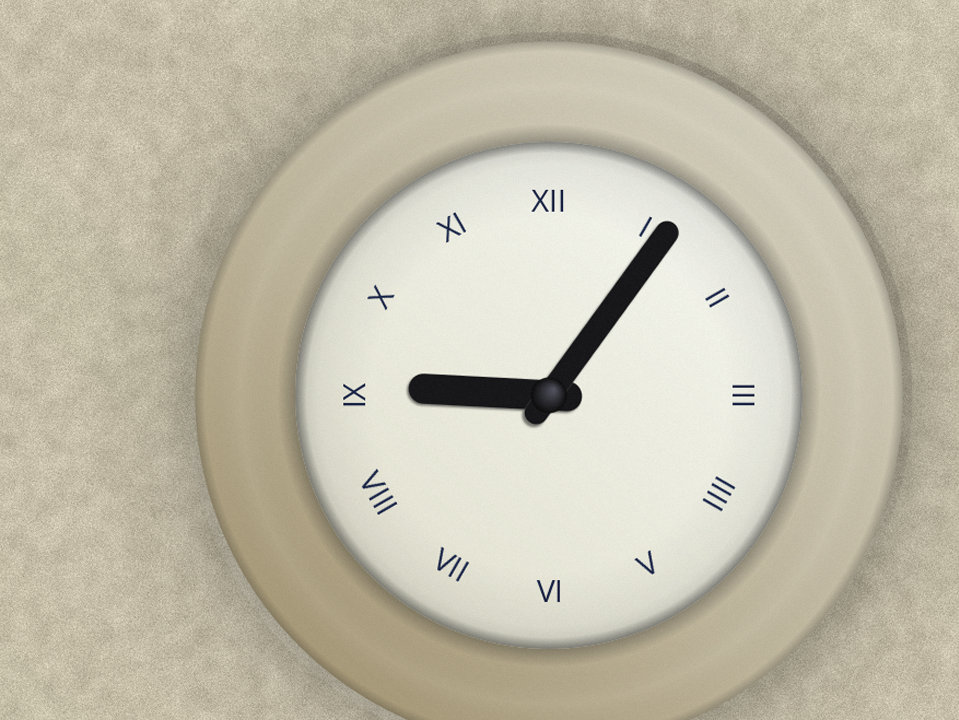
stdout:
{"hour": 9, "minute": 6}
